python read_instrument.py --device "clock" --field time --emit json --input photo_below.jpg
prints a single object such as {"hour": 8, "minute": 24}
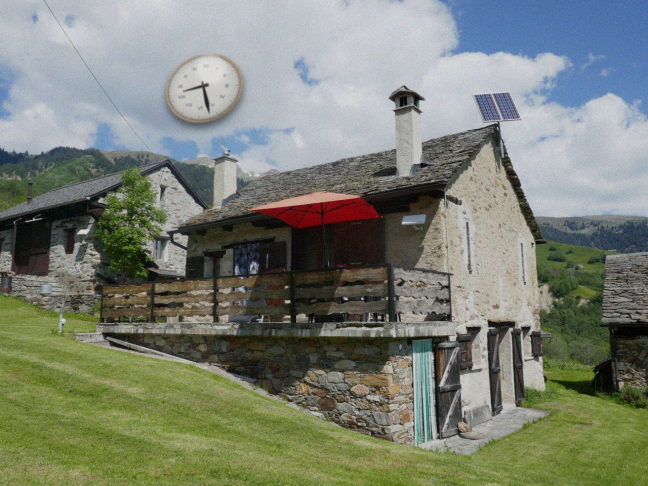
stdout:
{"hour": 8, "minute": 27}
